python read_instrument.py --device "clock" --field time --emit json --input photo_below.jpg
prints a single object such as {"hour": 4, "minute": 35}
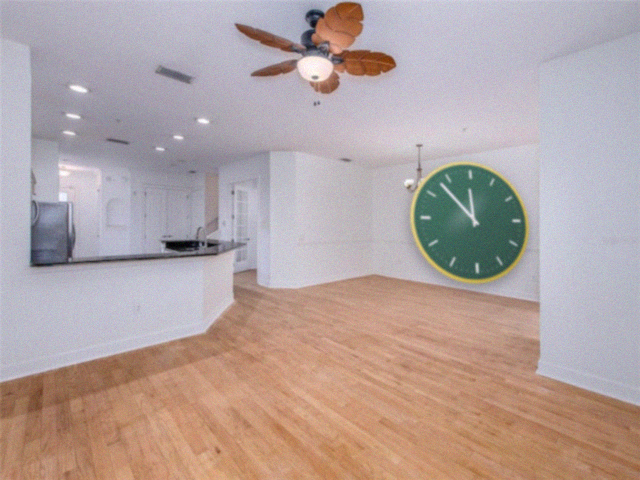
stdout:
{"hour": 11, "minute": 53}
